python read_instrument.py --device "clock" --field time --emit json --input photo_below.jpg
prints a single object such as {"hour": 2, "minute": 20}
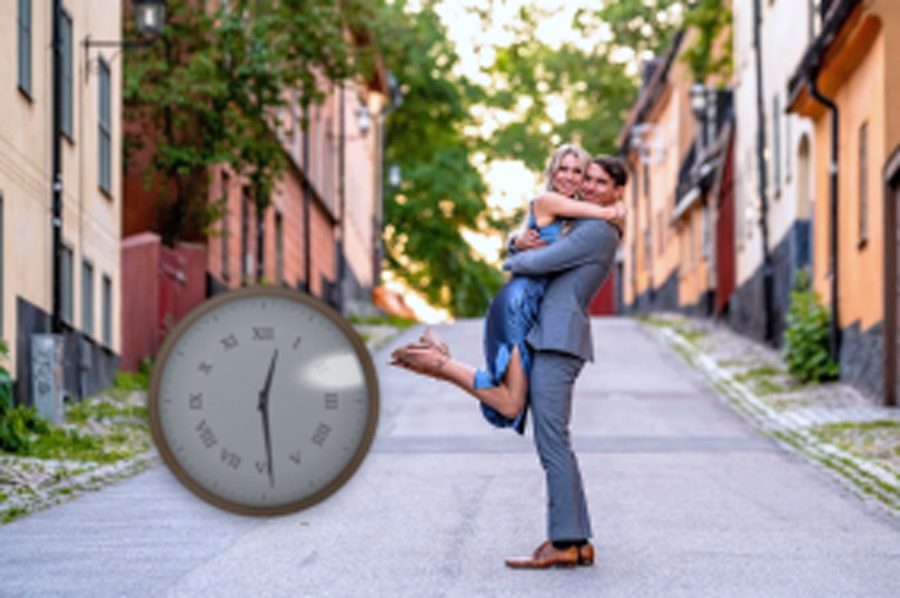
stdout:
{"hour": 12, "minute": 29}
